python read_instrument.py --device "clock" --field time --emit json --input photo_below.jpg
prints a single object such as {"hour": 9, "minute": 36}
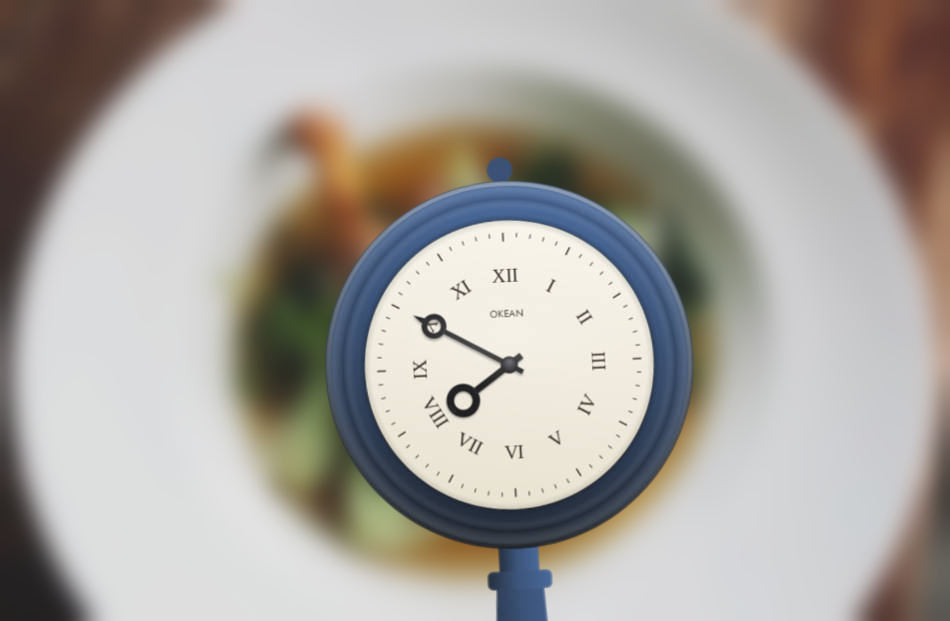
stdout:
{"hour": 7, "minute": 50}
